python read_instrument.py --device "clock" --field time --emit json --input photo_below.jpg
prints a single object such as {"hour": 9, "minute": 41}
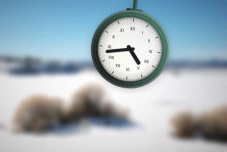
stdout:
{"hour": 4, "minute": 43}
